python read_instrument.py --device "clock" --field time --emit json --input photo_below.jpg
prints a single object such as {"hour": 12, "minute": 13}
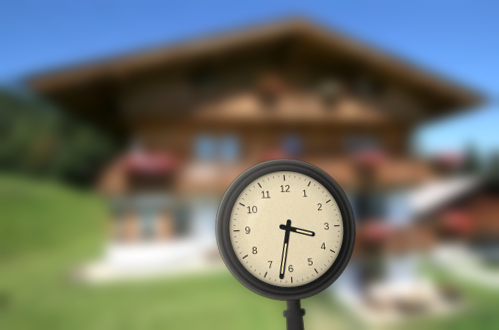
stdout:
{"hour": 3, "minute": 32}
